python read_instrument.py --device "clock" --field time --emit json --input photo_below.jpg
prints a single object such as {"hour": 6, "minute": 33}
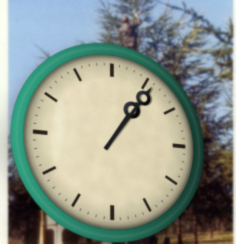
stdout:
{"hour": 1, "minute": 6}
